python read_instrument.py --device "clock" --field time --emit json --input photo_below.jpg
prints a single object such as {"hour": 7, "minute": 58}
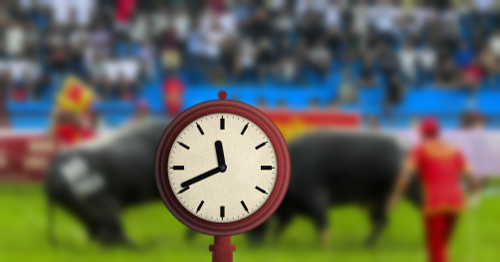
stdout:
{"hour": 11, "minute": 41}
